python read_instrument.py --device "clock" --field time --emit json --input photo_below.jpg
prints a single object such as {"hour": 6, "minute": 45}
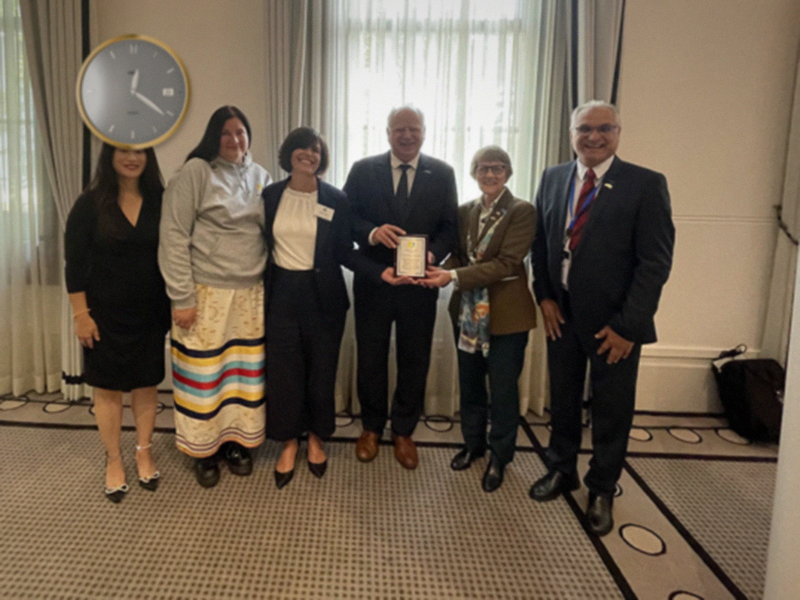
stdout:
{"hour": 12, "minute": 21}
